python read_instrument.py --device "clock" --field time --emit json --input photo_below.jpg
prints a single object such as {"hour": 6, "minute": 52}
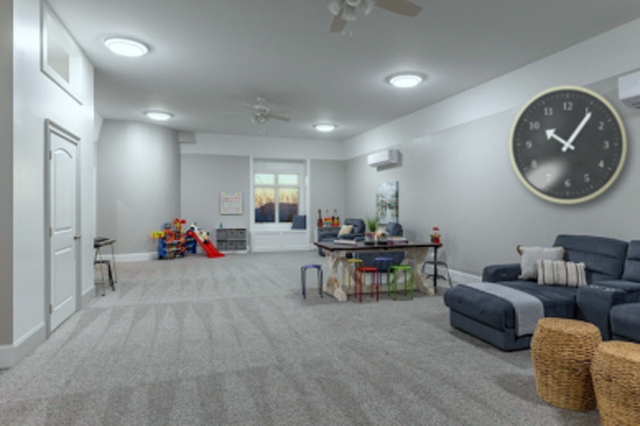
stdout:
{"hour": 10, "minute": 6}
